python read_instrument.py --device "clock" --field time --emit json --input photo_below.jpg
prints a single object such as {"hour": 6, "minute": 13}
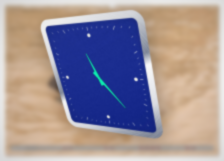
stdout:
{"hour": 11, "minute": 24}
